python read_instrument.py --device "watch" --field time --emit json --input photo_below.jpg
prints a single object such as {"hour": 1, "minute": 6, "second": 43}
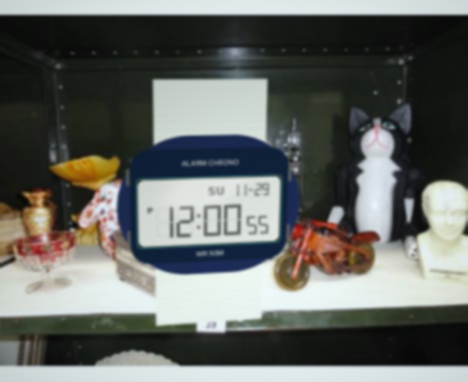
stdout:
{"hour": 12, "minute": 0, "second": 55}
